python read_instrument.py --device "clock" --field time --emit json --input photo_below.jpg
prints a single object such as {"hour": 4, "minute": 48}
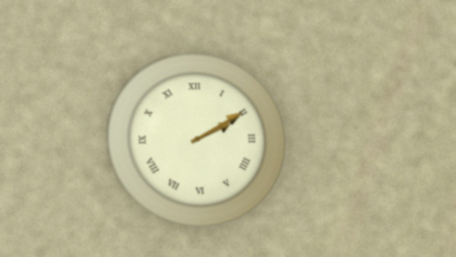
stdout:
{"hour": 2, "minute": 10}
